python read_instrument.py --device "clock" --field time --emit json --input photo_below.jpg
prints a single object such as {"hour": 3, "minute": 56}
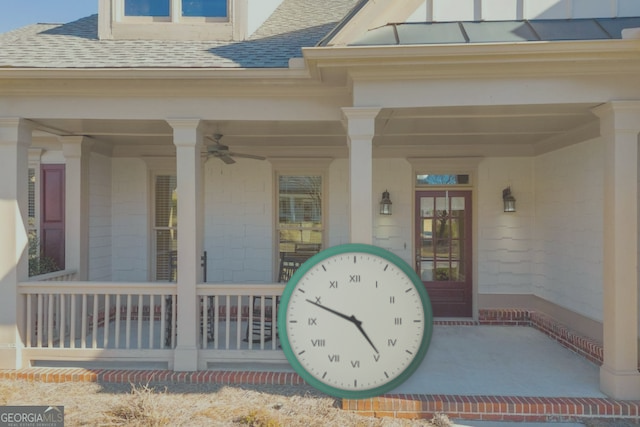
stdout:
{"hour": 4, "minute": 49}
